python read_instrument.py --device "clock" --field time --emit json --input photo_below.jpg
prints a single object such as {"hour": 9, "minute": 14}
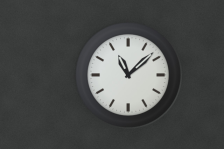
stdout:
{"hour": 11, "minute": 8}
